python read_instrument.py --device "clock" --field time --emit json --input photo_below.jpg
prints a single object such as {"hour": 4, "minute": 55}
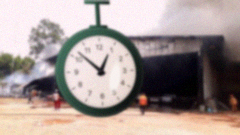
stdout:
{"hour": 12, "minute": 52}
